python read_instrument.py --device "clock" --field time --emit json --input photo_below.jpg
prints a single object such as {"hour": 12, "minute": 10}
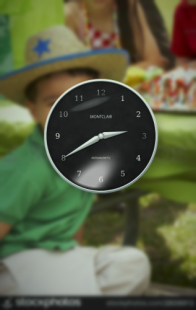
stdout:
{"hour": 2, "minute": 40}
